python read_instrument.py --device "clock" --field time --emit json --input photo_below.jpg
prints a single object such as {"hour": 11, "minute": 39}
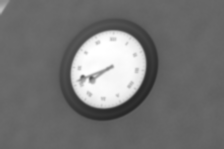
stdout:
{"hour": 7, "minute": 41}
